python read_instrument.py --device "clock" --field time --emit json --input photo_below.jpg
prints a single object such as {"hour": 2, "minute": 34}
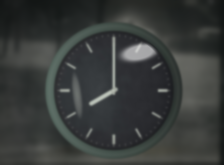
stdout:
{"hour": 8, "minute": 0}
